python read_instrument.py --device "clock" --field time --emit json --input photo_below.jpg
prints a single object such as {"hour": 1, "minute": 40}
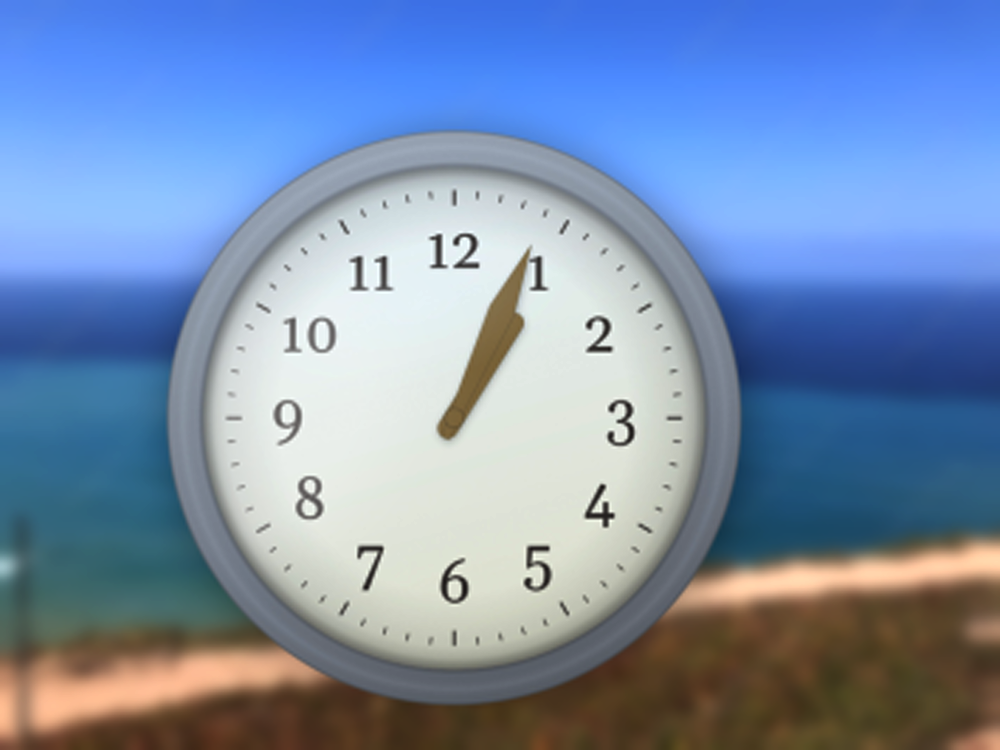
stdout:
{"hour": 1, "minute": 4}
